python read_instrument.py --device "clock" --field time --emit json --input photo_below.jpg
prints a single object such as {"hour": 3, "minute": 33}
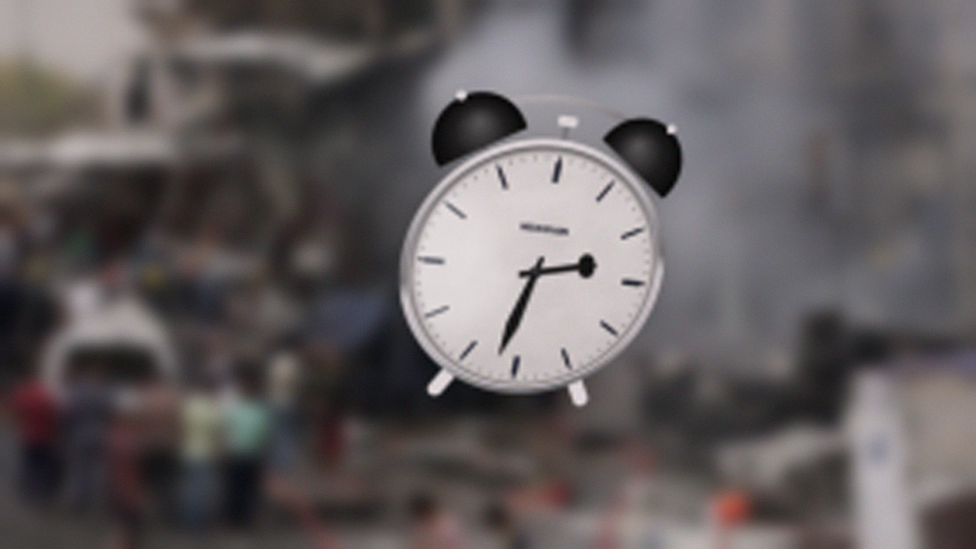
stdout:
{"hour": 2, "minute": 32}
